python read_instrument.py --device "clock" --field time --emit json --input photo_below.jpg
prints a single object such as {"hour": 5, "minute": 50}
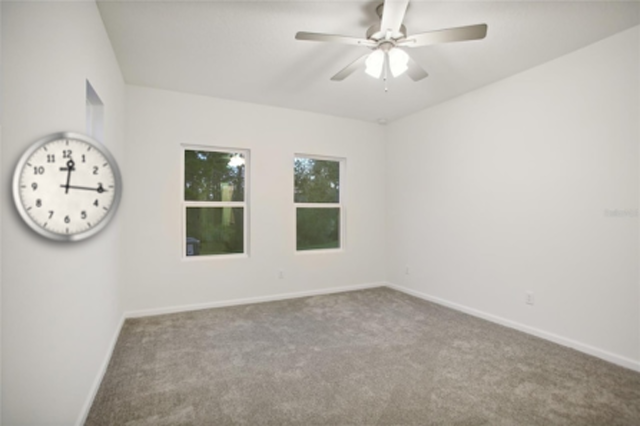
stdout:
{"hour": 12, "minute": 16}
